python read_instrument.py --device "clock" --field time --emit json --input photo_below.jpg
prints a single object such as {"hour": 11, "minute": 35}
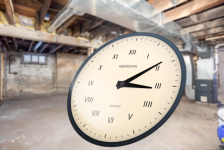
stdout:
{"hour": 3, "minute": 9}
